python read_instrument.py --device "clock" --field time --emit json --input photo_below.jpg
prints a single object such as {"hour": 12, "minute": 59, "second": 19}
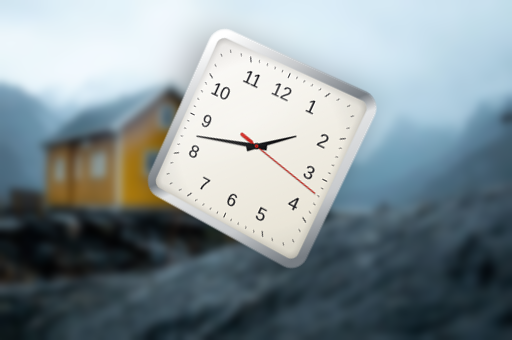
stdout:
{"hour": 1, "minute": 42, "second": 17}
